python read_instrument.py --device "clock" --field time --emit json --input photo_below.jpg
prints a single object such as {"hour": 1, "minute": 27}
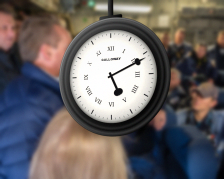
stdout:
{"hour": 5, "minute": 11}
